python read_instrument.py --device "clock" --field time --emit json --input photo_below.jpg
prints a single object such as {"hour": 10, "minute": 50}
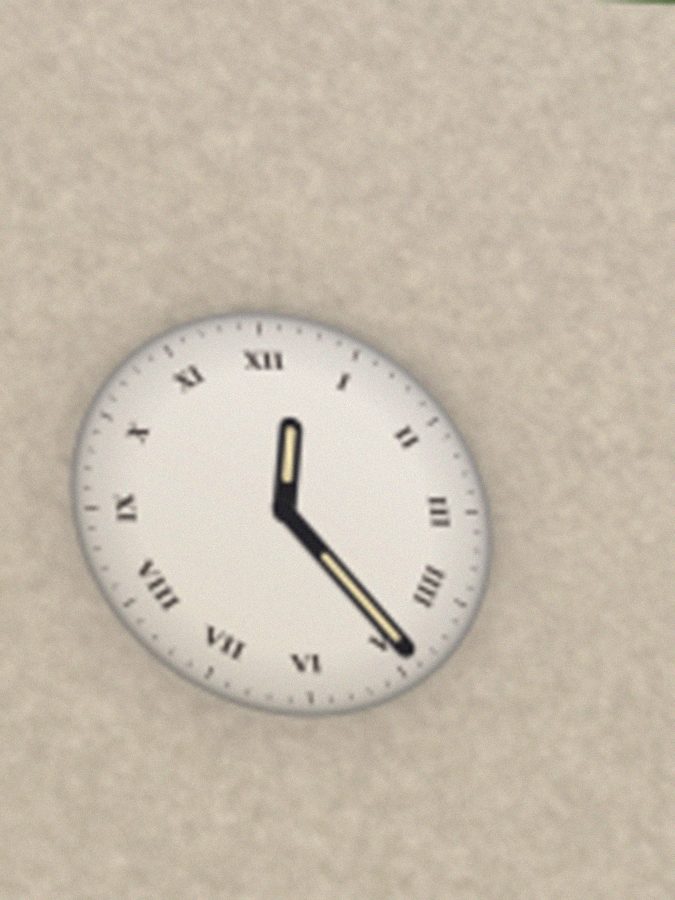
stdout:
{"hour": 12, "minute": 24}
